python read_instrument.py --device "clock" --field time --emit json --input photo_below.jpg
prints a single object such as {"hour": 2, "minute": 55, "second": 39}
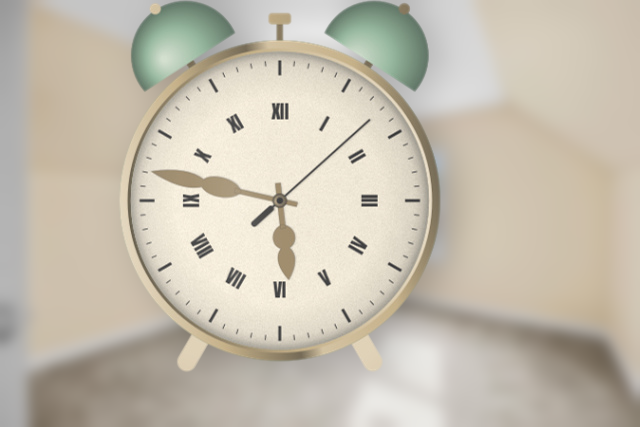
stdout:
{"hour": 5, "minute": 47, "second": 8}
